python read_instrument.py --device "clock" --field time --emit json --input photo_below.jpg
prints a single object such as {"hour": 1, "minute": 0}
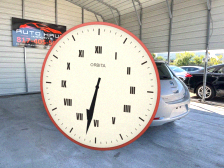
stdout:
{"hour": 6, "minute": 32}
